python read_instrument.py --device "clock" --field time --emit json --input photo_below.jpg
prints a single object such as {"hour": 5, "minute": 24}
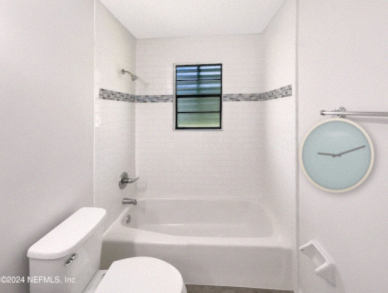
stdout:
{"hour": 9, "minute": 12}
